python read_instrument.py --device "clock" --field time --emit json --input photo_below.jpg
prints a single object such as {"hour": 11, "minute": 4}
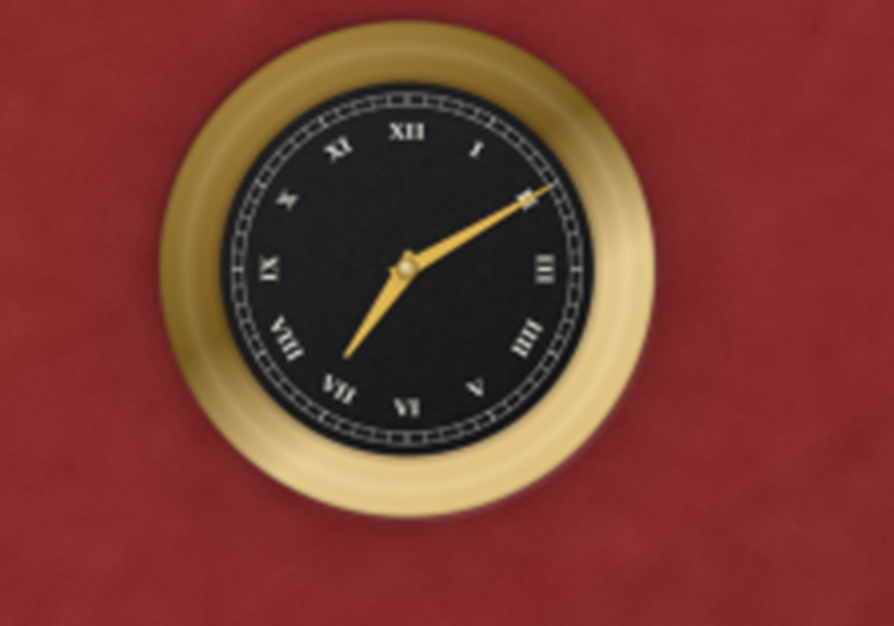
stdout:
{"hour": 7, "minute": 10}
